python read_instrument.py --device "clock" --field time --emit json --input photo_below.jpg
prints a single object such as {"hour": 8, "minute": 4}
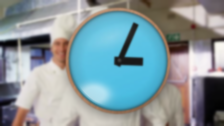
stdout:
{"hour": 3, "minute": 4}
